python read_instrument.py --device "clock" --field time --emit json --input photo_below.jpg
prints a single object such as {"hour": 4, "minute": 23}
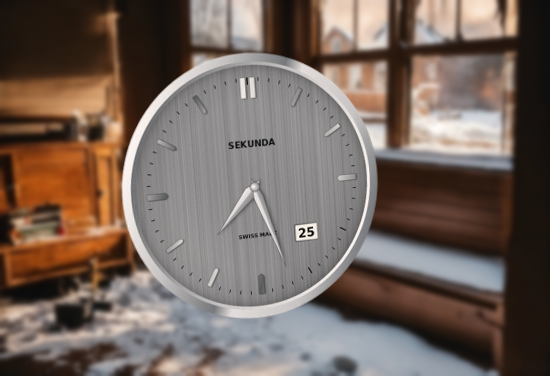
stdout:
{"hour": 7, "minute": 27}
